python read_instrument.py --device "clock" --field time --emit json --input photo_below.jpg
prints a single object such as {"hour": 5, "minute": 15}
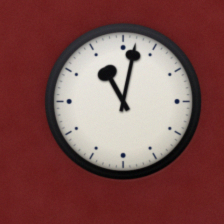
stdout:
{"hour": 11, "minute": 2}
